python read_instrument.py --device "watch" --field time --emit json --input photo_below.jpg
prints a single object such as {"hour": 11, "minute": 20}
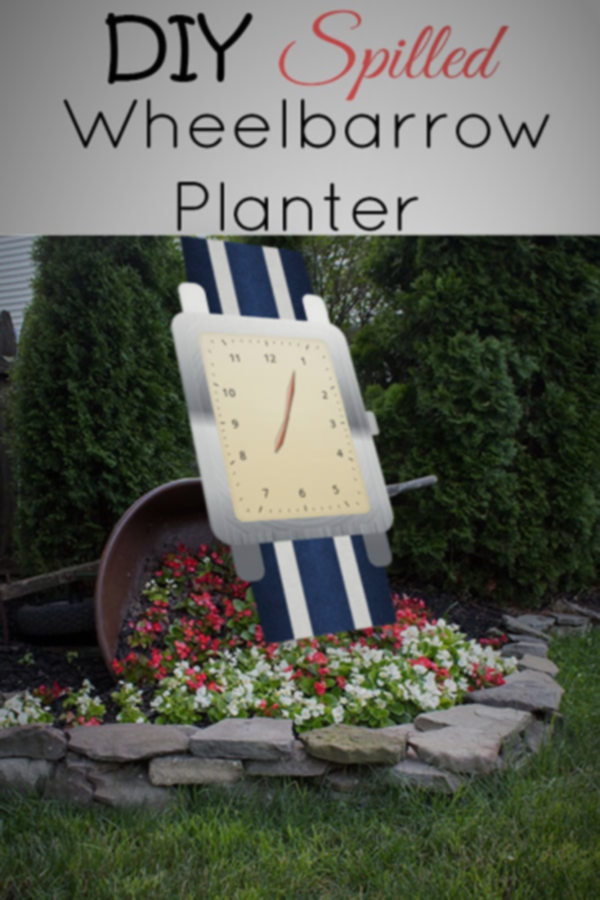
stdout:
{"hour": 7, "minute": 4}
